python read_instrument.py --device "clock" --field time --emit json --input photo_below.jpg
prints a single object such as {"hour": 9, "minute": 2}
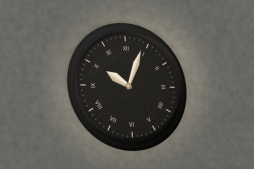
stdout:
{"hour": 10, "minute": 4}
